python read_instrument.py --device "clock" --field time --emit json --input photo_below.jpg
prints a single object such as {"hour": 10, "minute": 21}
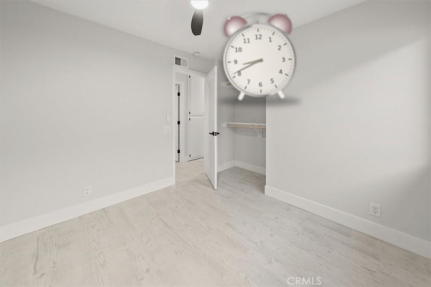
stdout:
{"hour": 8, "minute": 41}
